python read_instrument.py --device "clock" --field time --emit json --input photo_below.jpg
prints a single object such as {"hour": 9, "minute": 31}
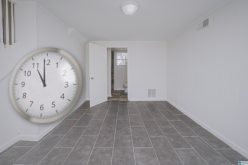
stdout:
{"hour": 10, "minute": 59}
